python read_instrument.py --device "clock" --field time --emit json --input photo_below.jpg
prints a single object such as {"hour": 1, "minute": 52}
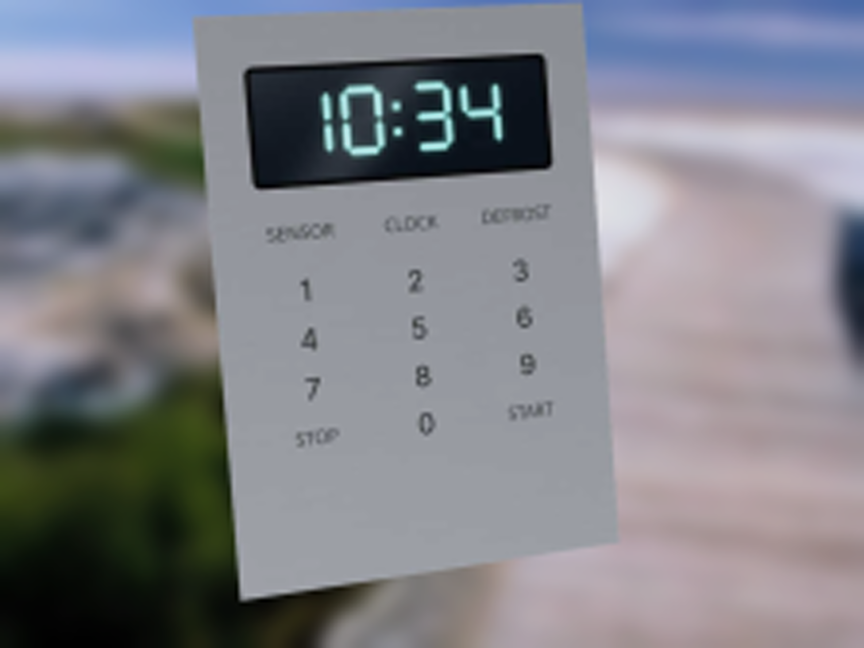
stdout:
{"hour": 10, "minute": 34}
